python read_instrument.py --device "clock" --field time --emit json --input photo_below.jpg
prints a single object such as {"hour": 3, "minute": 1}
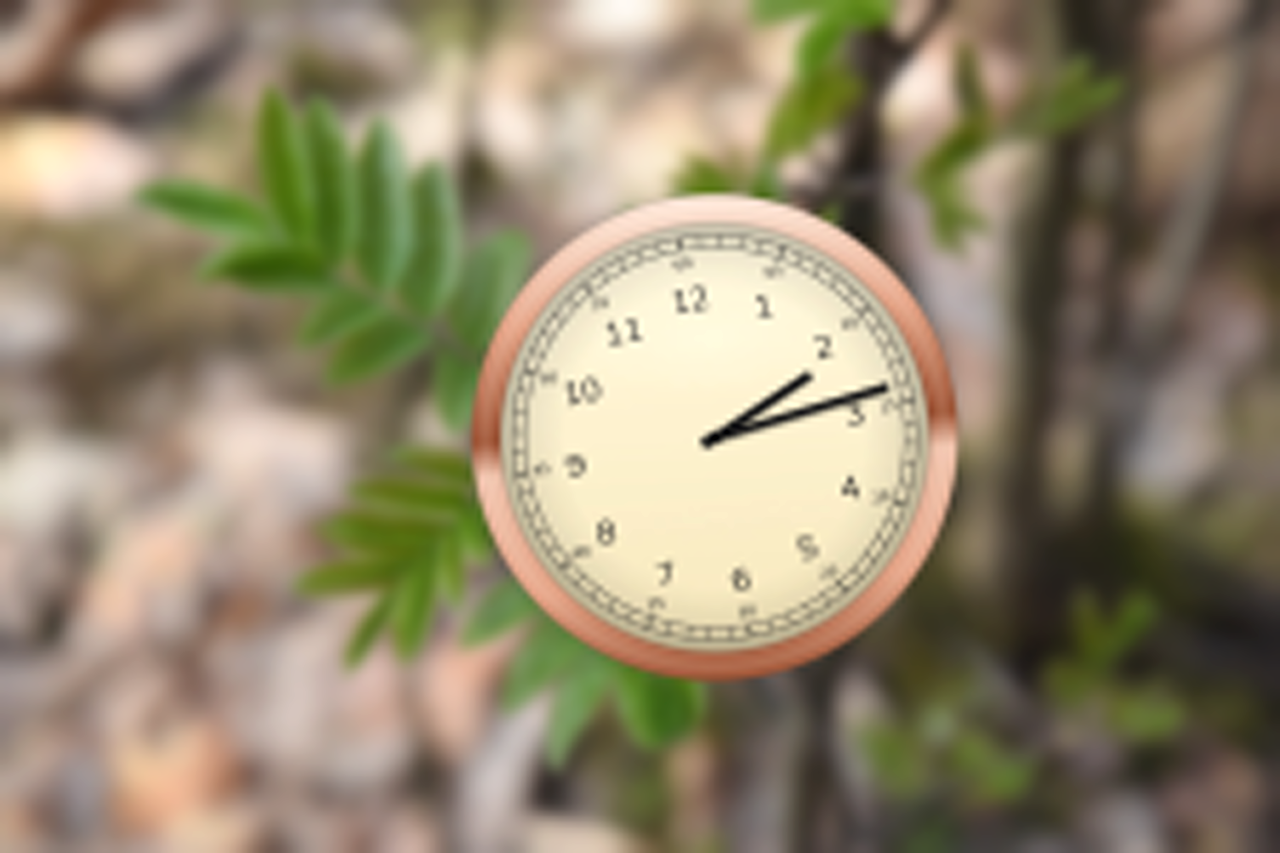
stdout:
{"hour": 2, "minute": 14}
